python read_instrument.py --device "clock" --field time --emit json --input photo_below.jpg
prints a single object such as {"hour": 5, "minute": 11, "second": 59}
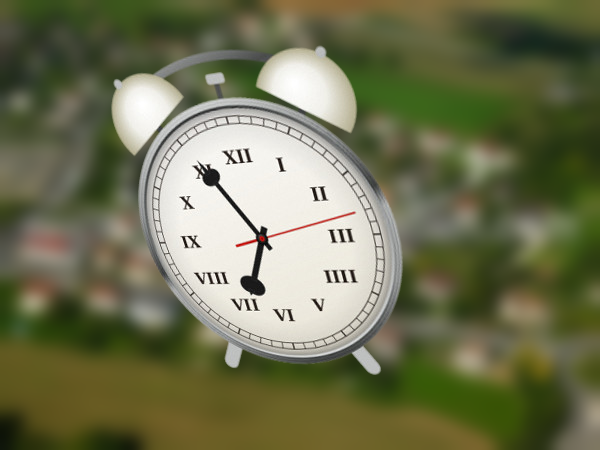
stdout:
{"hour": 6, "minute": 55, "second": 13}
